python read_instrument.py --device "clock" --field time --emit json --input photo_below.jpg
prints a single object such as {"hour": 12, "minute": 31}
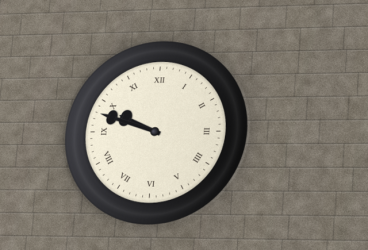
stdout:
{"hour": 9, "minute": 48}
